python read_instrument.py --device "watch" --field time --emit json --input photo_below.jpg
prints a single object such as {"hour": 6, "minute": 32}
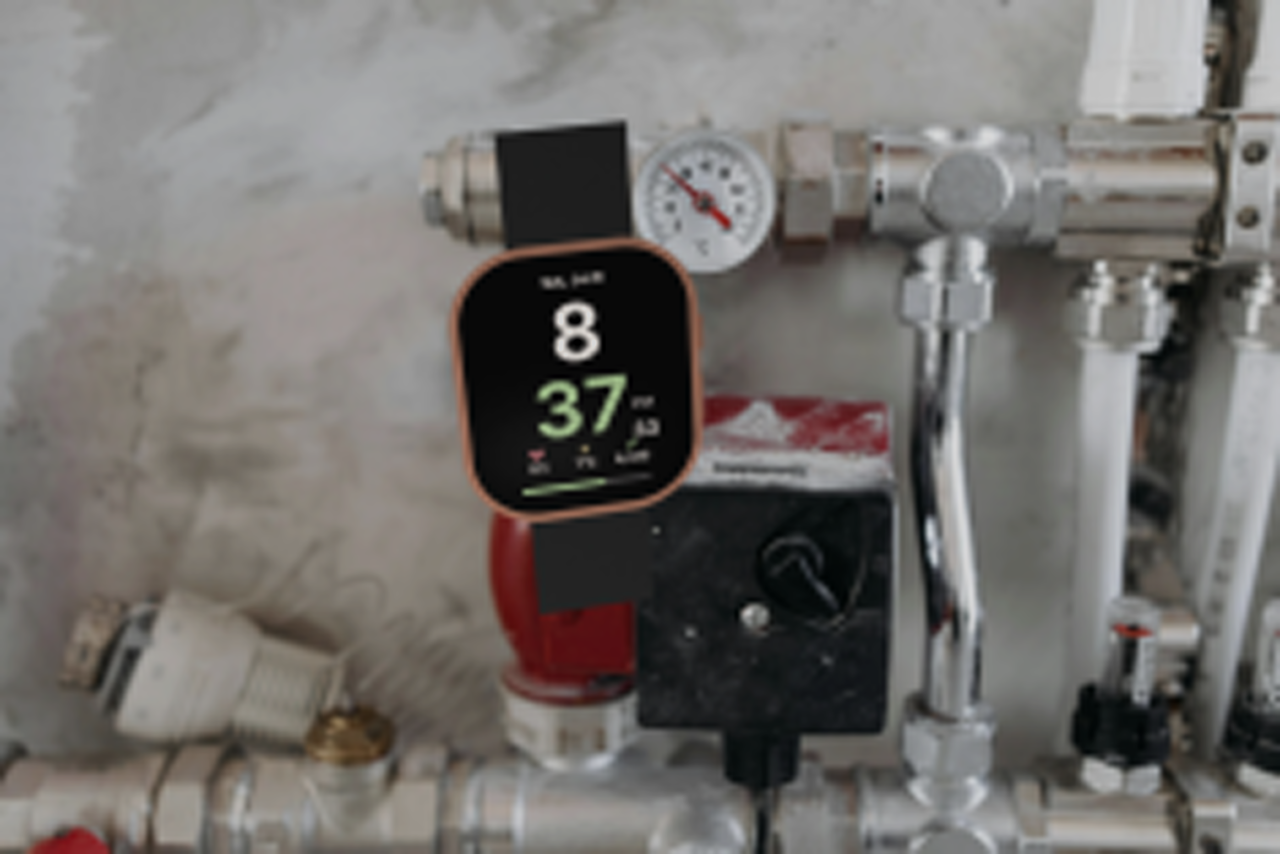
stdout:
{"hour": 8, "minute": 37}
